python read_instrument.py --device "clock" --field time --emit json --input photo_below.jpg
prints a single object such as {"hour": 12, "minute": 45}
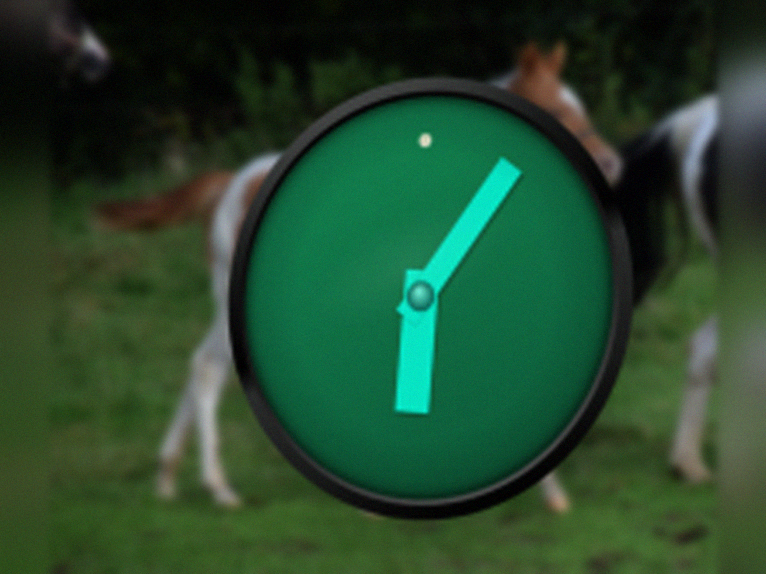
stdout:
{"hour": 6, "minute": 6}
